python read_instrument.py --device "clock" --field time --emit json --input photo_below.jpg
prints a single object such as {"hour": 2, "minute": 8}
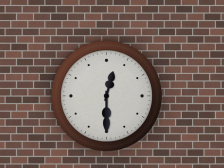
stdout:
{"hour": 12, "minute": 30}
